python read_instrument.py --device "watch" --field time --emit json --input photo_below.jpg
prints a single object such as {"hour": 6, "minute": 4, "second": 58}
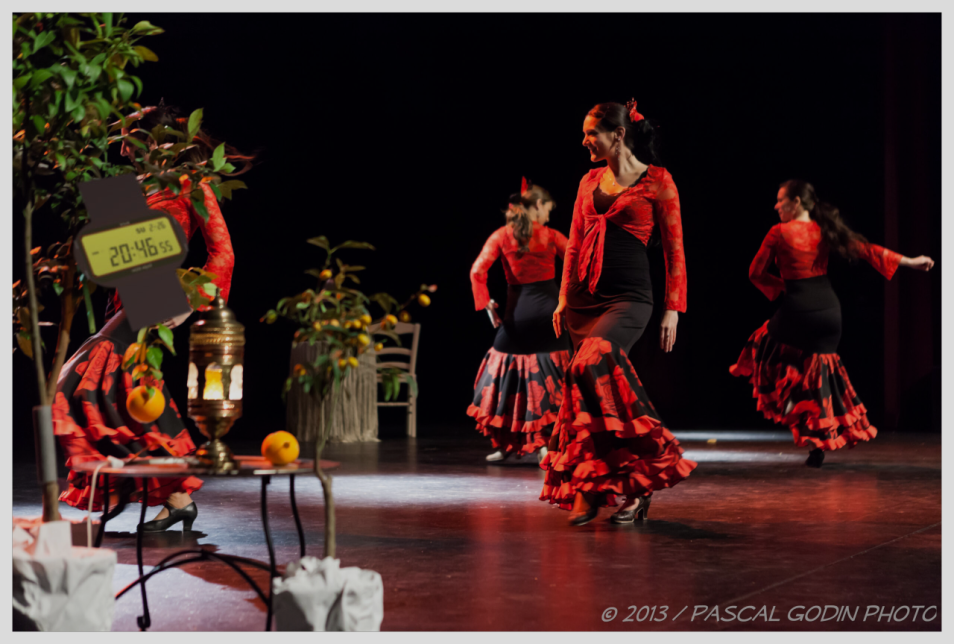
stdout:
{"hour": 20, "minute": 46, "second": 55}
